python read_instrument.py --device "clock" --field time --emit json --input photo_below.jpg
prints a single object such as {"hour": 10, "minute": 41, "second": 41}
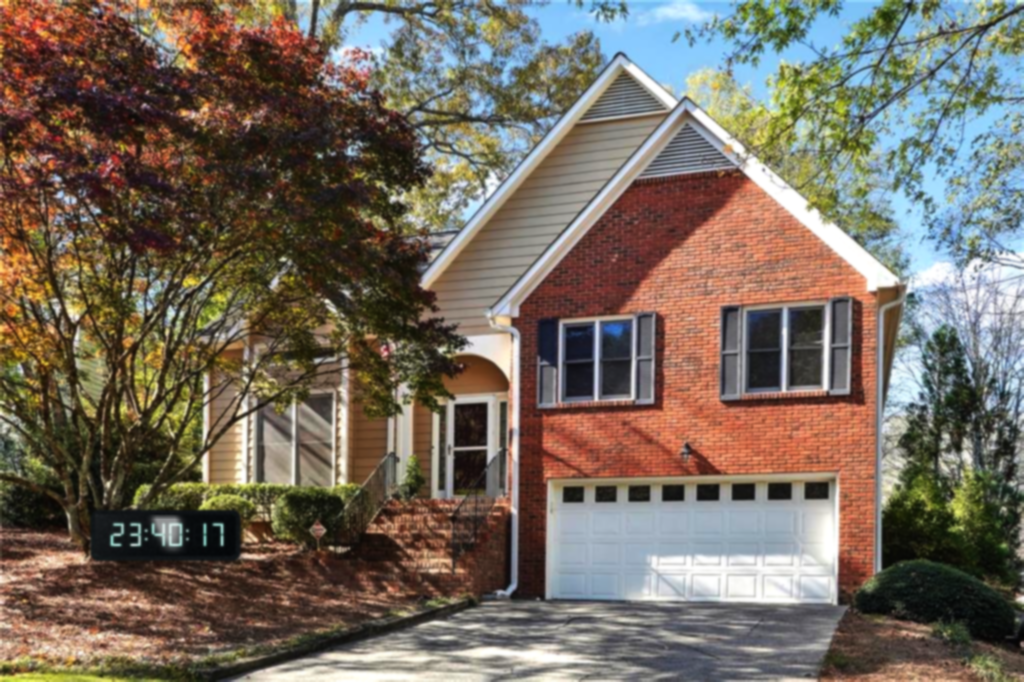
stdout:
{"hour": 23, "minute": 40, "second": 17}
